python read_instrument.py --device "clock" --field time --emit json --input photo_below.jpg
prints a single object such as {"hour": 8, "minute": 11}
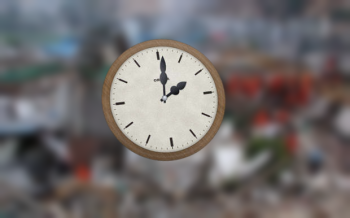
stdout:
{"hour": 2, "minute": 1}
